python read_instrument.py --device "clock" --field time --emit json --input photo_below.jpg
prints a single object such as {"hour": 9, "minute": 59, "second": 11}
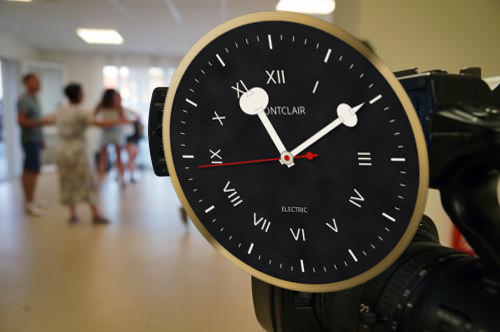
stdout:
{"hour": 11, "minute": 9, "second": 44}
